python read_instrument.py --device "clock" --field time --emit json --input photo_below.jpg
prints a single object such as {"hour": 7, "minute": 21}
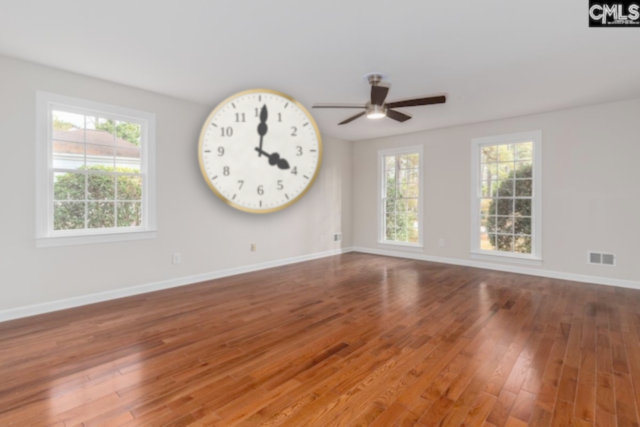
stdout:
{"hour": 4, "minute": 1}
